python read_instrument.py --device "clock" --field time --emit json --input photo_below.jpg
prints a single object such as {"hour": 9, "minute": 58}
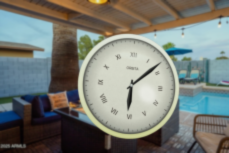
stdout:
{"hour": 6, "minute": 8}
